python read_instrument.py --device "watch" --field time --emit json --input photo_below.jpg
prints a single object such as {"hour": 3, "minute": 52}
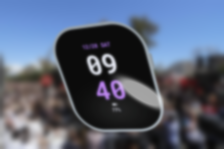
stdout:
{"hour": 9, "minute": 40}
